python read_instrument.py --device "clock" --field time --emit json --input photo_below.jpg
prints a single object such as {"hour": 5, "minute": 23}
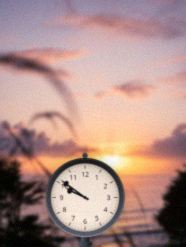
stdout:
{"hour": 9, "minute": 51}
